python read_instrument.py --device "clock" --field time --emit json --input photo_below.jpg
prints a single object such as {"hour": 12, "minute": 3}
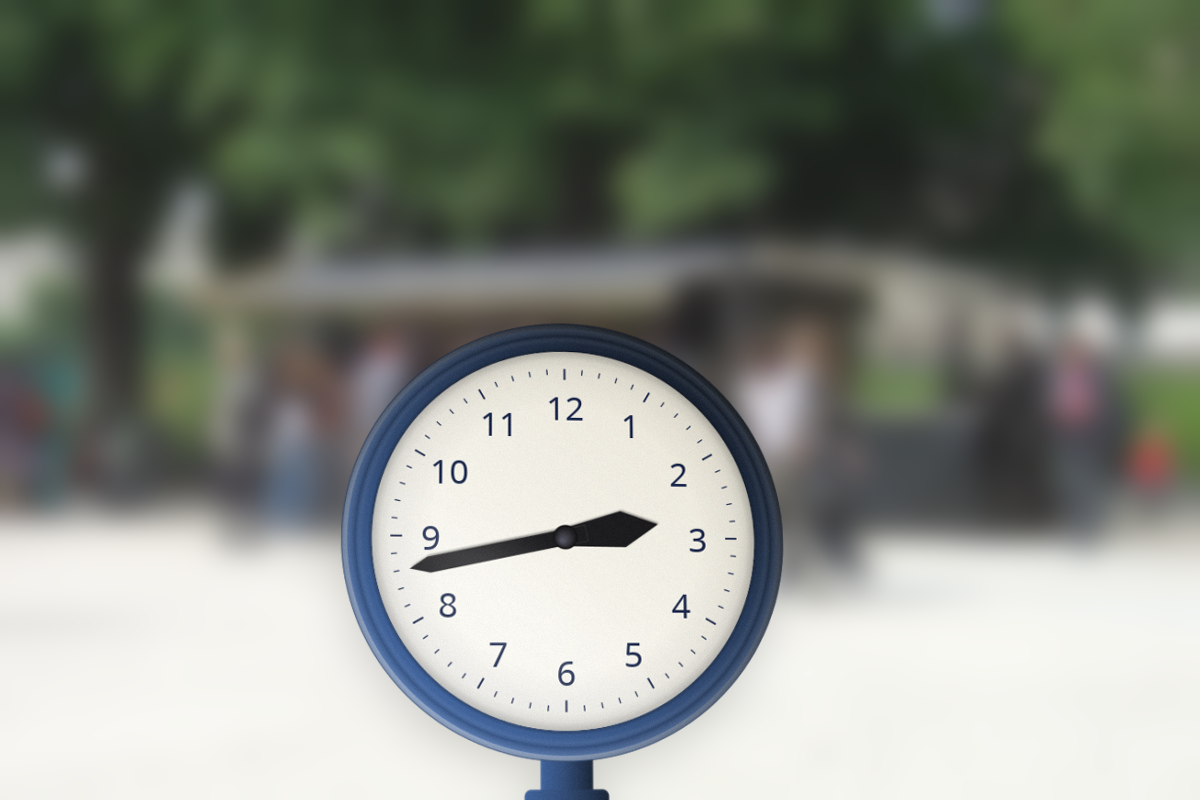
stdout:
{"hour": 2, "minute": 43}
